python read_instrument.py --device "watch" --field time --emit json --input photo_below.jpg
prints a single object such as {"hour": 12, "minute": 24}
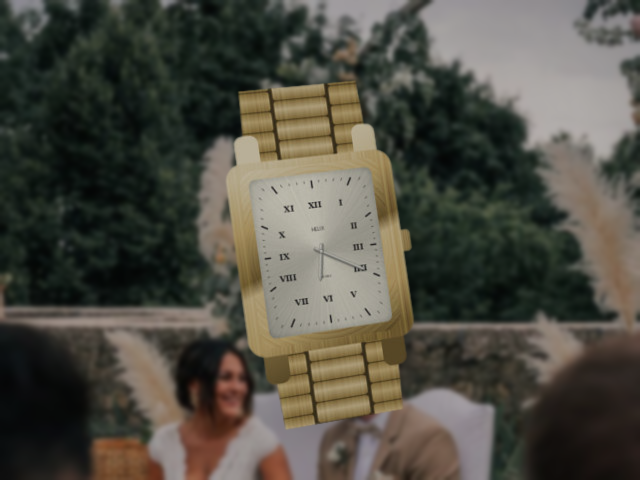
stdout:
{"hour": 6, "minute": 20}
